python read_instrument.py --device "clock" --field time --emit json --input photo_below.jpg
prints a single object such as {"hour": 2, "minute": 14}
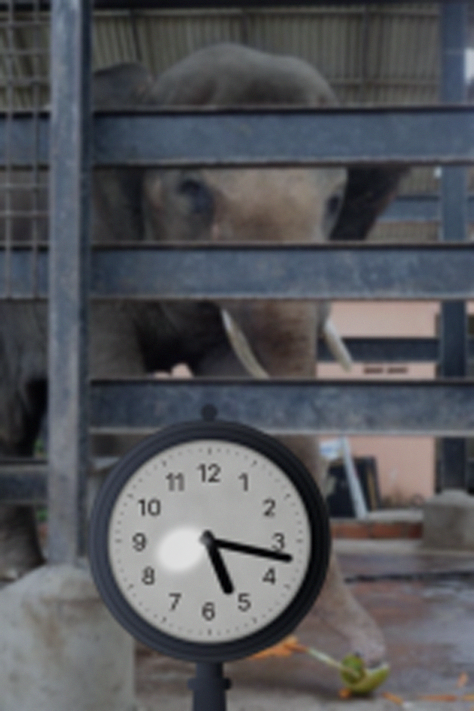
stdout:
{"hour": 5, "minute": 17}
